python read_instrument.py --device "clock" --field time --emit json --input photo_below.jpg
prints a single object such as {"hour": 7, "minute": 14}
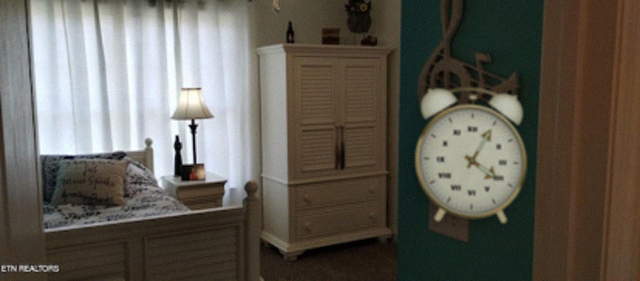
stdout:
{"hour": 4, "minute": 5}
